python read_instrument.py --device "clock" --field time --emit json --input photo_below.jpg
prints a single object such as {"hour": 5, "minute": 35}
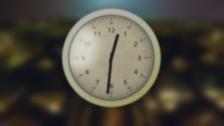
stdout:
{"hour": 12, "minute": 31}
